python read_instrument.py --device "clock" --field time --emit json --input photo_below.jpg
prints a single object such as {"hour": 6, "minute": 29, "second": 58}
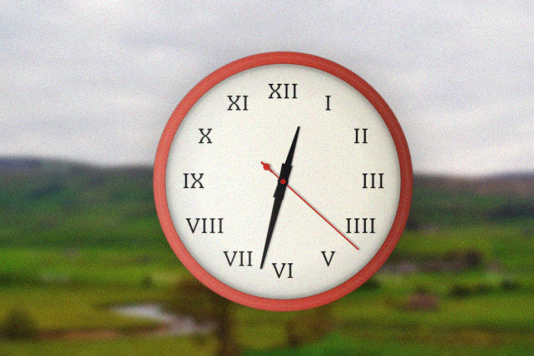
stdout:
{"hour": 12, "minute": 32, "second": 22}
